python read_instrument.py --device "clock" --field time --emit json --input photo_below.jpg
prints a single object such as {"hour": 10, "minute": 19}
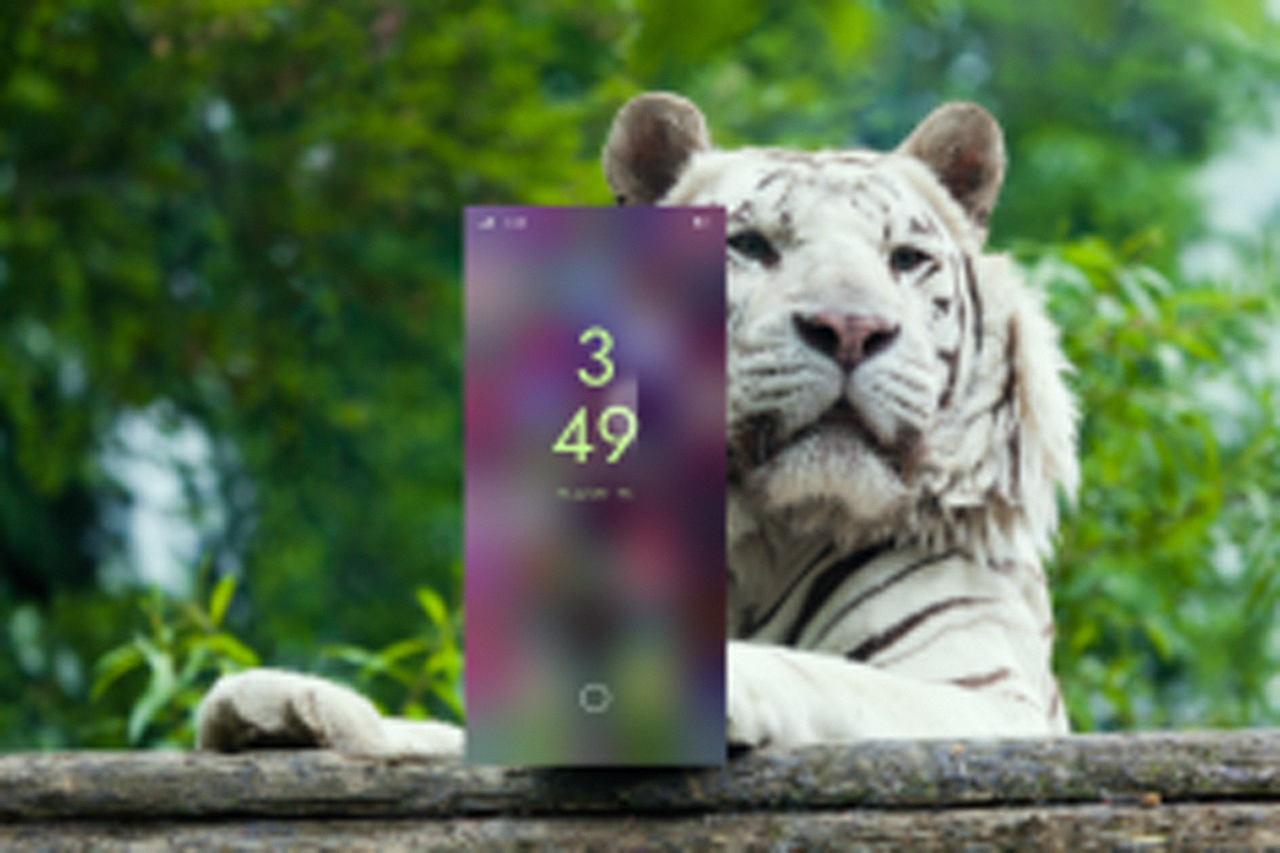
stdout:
{"hour": 3, "minute": 49}
